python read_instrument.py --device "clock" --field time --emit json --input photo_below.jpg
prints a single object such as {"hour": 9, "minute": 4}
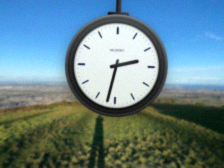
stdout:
{"hour": 2, "minute": 32}
